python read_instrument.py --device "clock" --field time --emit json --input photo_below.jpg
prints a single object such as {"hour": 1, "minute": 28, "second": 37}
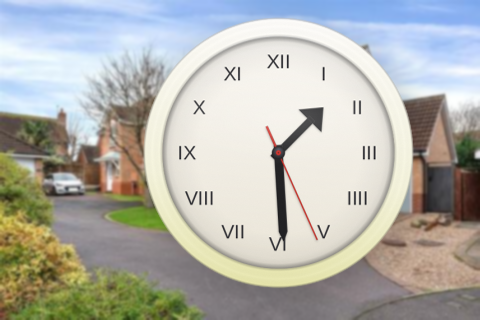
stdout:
{"hour": 1, "minute": 29, "second": 26}
